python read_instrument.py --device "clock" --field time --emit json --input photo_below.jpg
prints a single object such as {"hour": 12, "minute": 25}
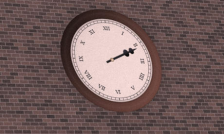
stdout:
{"hour": 2, "minute": 11}
